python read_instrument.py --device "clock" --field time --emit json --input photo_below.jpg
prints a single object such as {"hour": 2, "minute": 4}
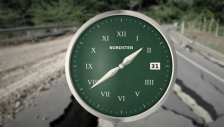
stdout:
{"hour": 1, "minute": 39}
